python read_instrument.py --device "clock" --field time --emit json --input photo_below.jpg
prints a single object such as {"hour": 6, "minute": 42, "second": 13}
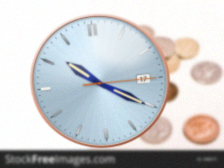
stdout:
{"hour": 10, "minute": 20, "second": 15}
